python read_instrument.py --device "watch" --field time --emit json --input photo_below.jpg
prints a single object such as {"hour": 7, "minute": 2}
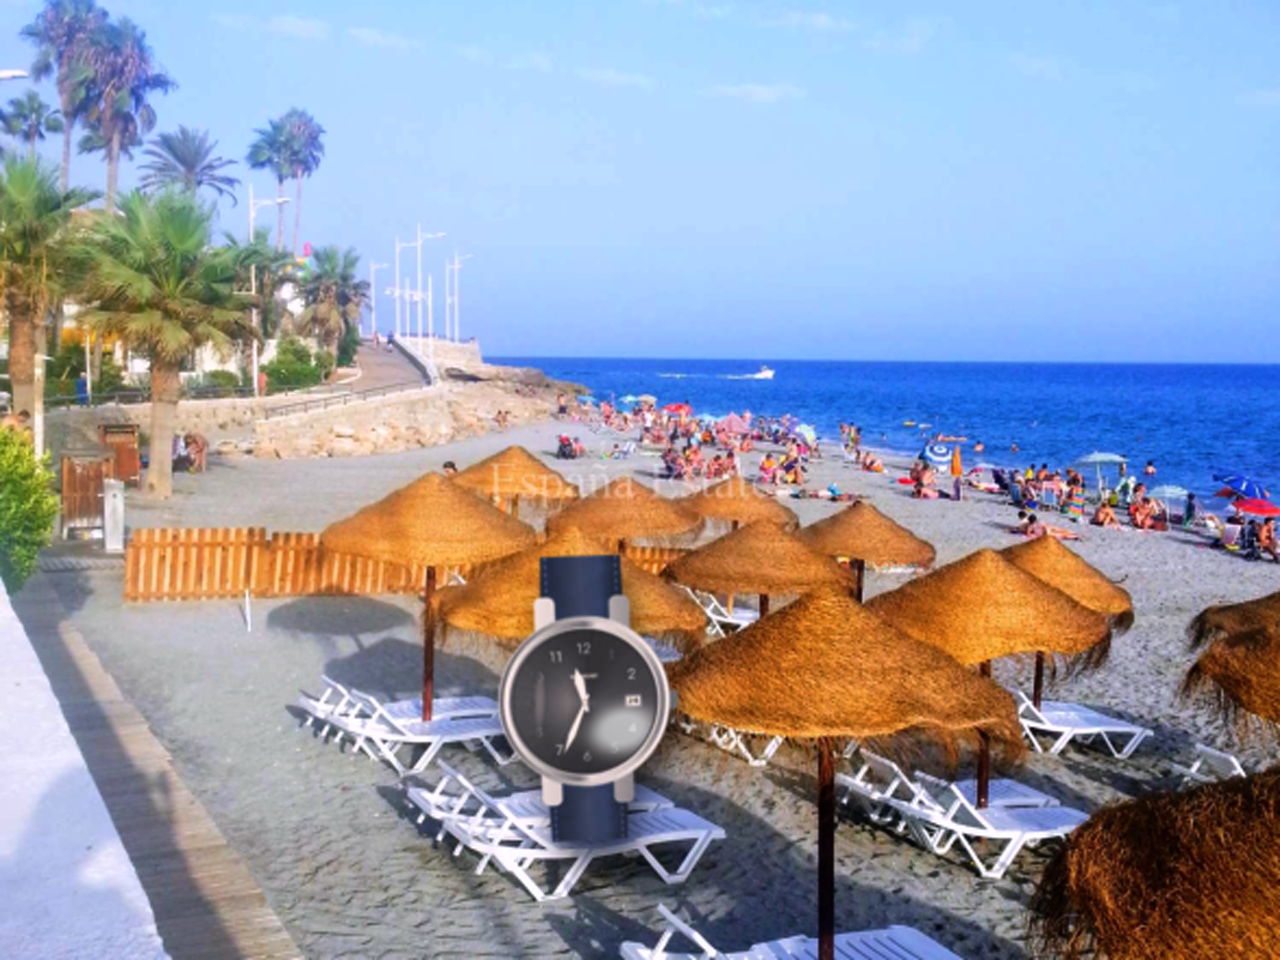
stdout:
{"hour": 11, "minute": 34}
